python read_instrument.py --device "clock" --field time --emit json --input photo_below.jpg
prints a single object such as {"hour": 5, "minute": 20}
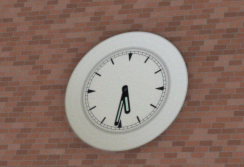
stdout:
{"hour": 5, "minute": 31}
